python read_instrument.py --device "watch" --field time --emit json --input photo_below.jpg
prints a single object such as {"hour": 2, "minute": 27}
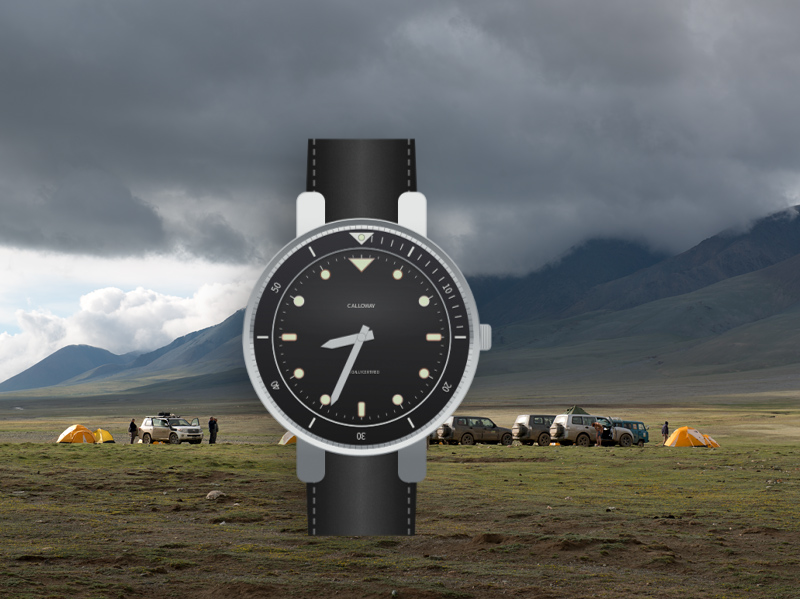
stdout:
{"hour": 8, "minute": 34}
